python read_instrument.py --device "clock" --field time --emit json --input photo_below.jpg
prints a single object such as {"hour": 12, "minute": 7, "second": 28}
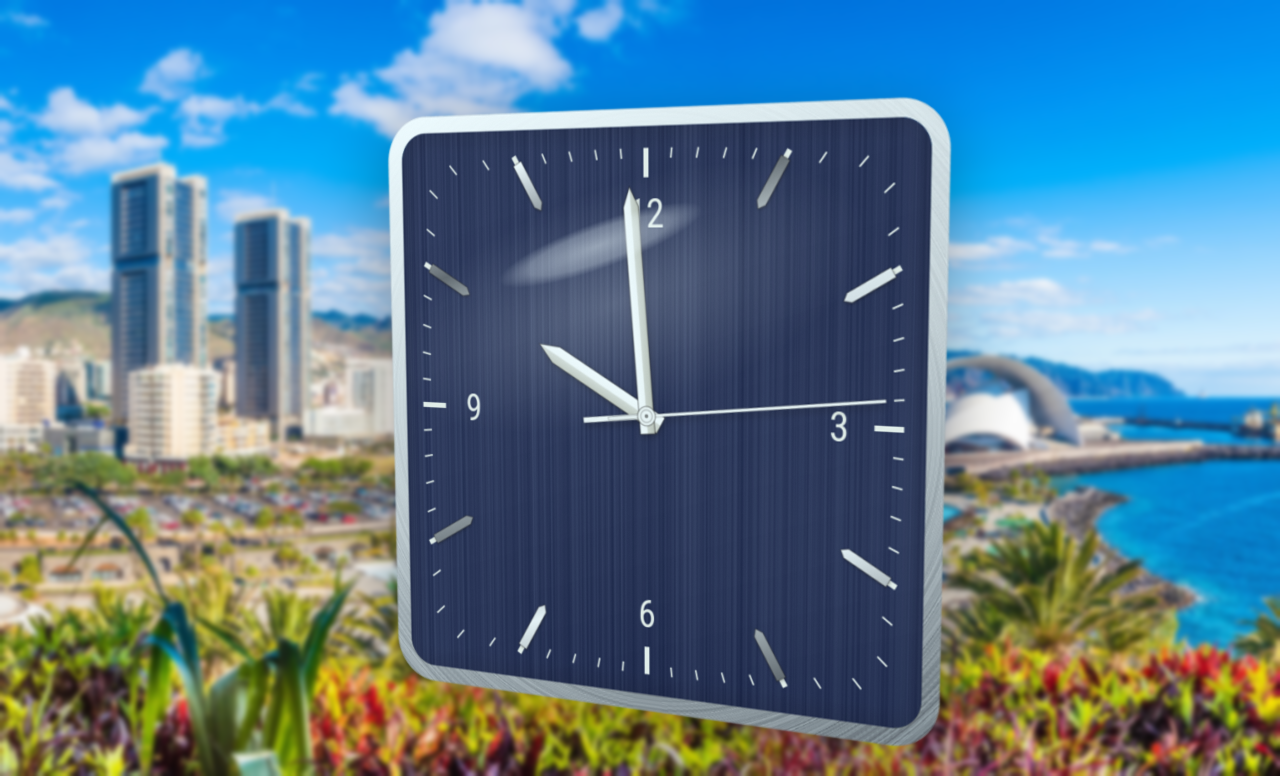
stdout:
{"hour": 9, "minute": 59, "second": 14}
